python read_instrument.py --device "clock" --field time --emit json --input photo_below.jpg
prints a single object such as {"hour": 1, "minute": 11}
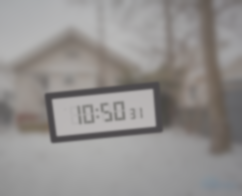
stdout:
{"hour": 10, "minute": 50}
